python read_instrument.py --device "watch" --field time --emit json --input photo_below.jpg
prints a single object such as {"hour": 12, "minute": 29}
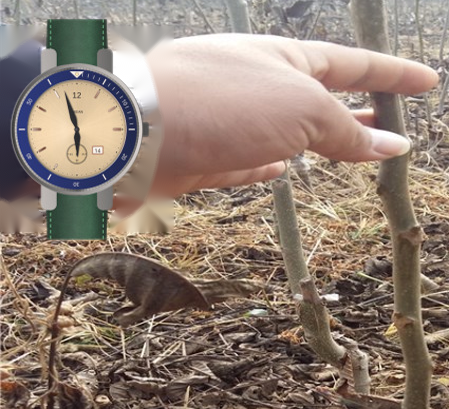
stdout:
{"hour": 5, "minute": 57}
